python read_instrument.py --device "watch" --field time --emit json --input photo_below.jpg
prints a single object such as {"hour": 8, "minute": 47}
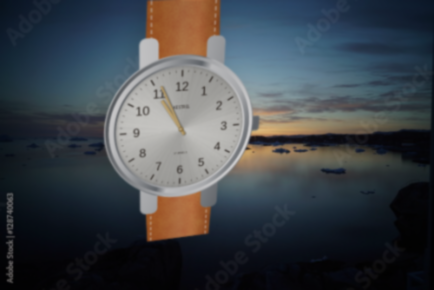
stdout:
{"hour": 10, "minute": 56}
